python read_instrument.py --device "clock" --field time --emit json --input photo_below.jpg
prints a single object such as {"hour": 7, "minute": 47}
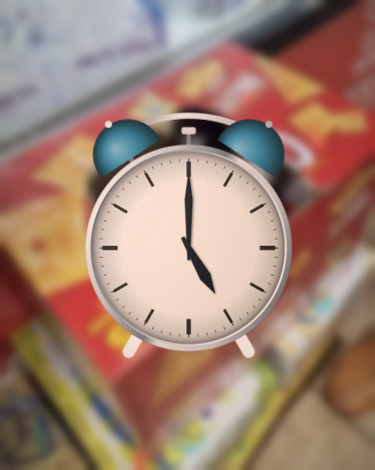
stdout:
{"hour": 5, "minute": 0}
